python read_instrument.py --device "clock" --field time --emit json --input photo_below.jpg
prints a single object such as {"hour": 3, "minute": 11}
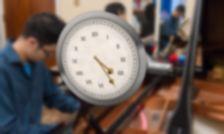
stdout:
{"hour": 4, "minute": 25}
